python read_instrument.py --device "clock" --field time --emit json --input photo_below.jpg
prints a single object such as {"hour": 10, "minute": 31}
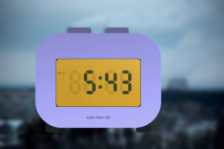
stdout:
{"hour": 5, "minute": 43}
